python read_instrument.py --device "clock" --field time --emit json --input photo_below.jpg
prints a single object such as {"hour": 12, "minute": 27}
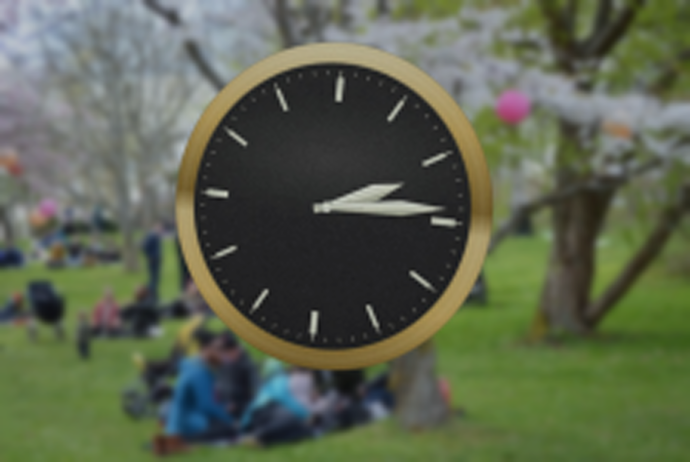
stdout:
{"hour": 2, "minute": 14}
